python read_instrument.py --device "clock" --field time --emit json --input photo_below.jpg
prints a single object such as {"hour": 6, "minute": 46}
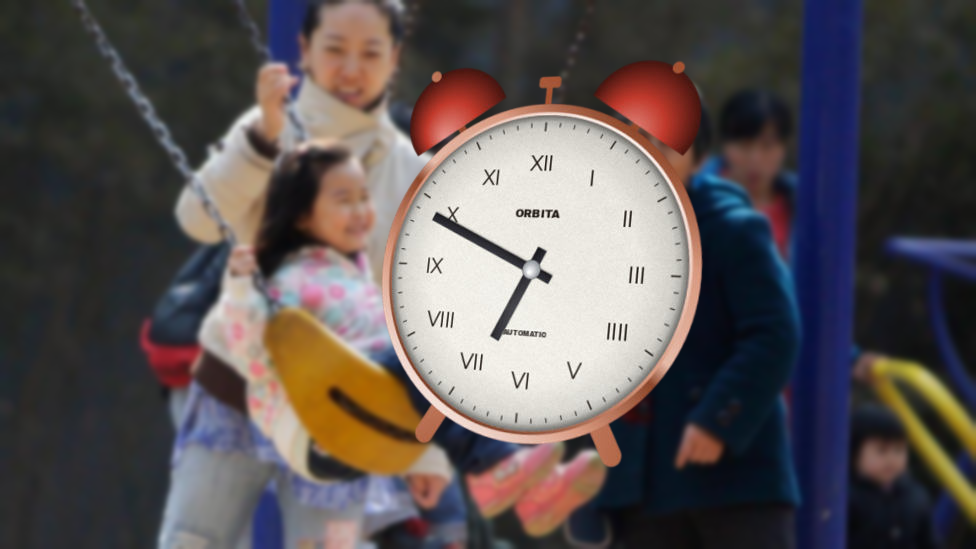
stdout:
{"hour": 6, "minute": 49}
